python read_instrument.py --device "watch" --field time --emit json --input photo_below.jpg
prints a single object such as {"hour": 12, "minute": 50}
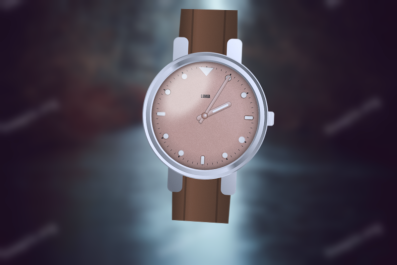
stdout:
{"hour": 2, "minute": 5}
